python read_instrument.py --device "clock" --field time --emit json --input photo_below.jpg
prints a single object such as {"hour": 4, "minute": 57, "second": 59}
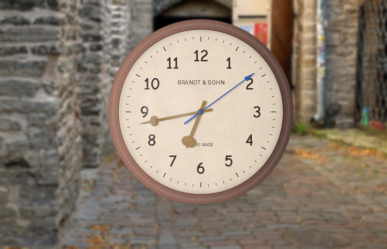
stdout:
{"hour": 6, "minute": 43, "second": 9}
